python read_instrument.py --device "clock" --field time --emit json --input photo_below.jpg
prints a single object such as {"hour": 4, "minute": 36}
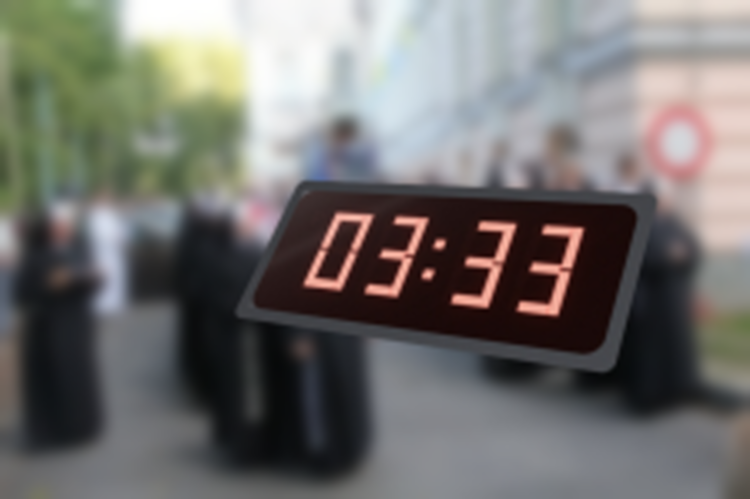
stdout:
{"hour": 3, "minute": 33}
